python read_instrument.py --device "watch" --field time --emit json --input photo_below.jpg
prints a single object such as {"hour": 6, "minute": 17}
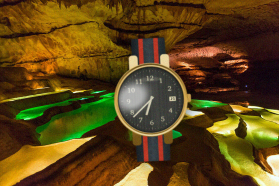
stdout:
{"hour": 6, "minute": 38}
